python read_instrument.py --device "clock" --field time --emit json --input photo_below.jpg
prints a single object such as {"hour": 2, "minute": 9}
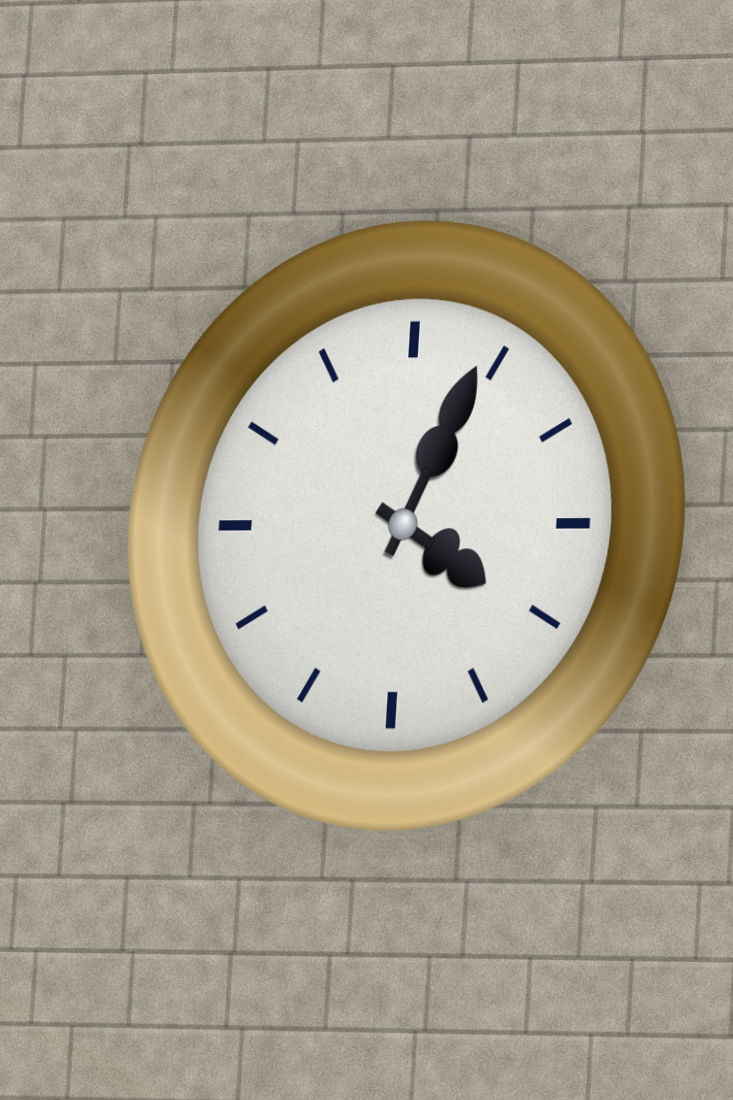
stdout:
{"hour": 4, "minute": 4}
